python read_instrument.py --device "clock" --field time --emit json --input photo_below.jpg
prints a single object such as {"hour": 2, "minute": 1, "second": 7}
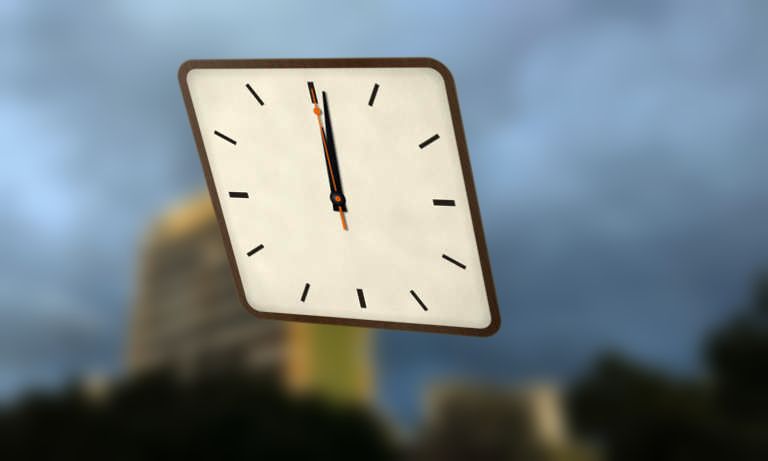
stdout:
{"hour": 12, "minute": 1, "second": 0}
